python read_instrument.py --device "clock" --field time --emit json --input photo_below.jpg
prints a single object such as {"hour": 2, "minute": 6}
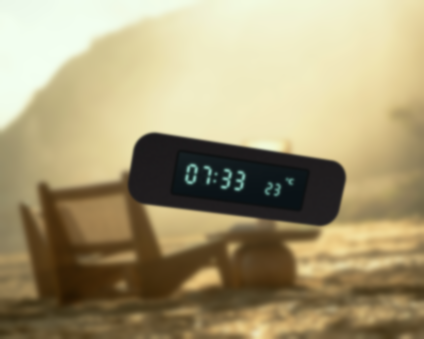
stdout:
{"hour": 7, "minute": 33}
